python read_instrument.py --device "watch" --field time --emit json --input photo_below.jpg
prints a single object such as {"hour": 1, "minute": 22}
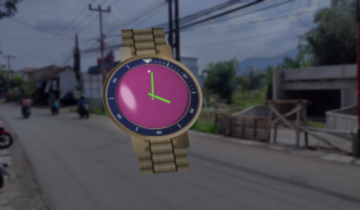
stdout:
{"hour": 4, "minute": 1}
